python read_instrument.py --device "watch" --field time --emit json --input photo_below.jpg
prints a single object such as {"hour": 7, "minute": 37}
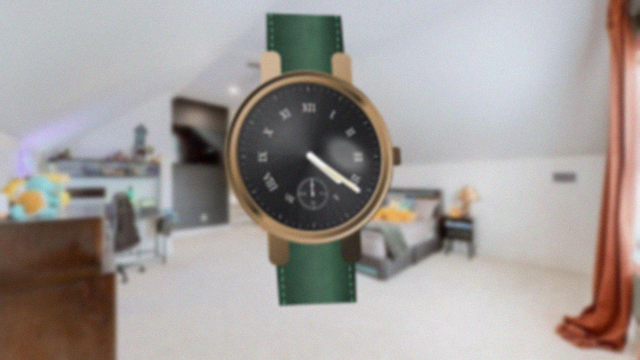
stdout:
{"hour": 4, "minute": 21}
